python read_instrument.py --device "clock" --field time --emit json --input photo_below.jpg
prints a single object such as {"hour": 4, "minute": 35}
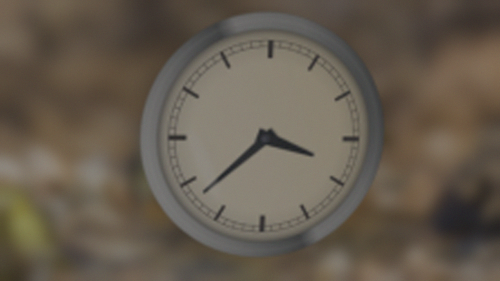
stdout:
{"hour": 3, "minute": 38}
